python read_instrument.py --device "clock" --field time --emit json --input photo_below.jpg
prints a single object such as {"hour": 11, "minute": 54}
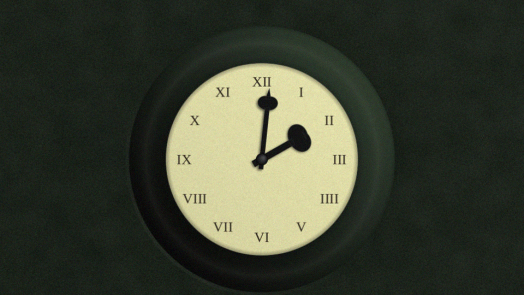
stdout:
{"hour": 2, "minute": 1}
